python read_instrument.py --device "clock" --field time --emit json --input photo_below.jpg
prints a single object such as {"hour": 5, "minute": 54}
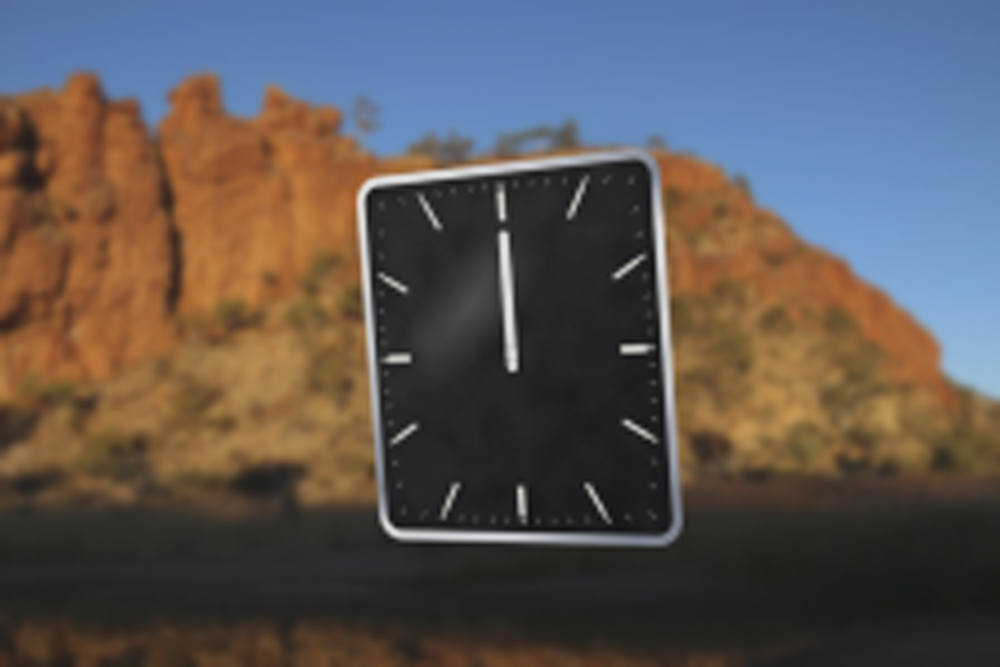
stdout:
{"hour": 12, "minute": 0}
